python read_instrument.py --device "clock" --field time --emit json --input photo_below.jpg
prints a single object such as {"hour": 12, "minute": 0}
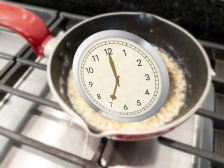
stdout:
{"hour": 7, "minute": 0}
